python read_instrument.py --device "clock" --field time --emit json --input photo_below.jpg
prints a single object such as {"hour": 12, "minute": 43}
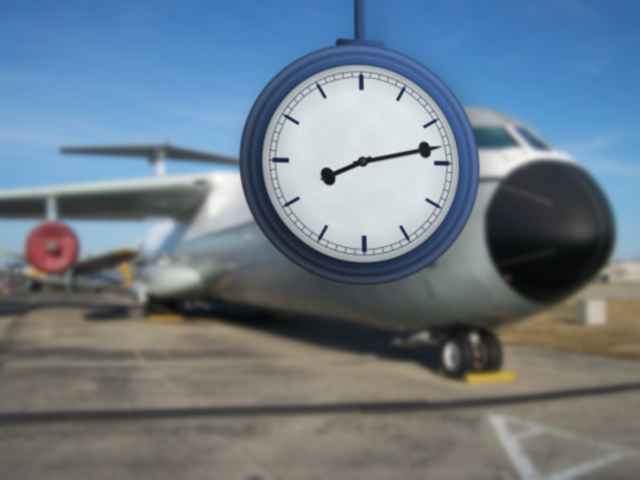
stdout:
{"hour": 8, "minute": 13}
